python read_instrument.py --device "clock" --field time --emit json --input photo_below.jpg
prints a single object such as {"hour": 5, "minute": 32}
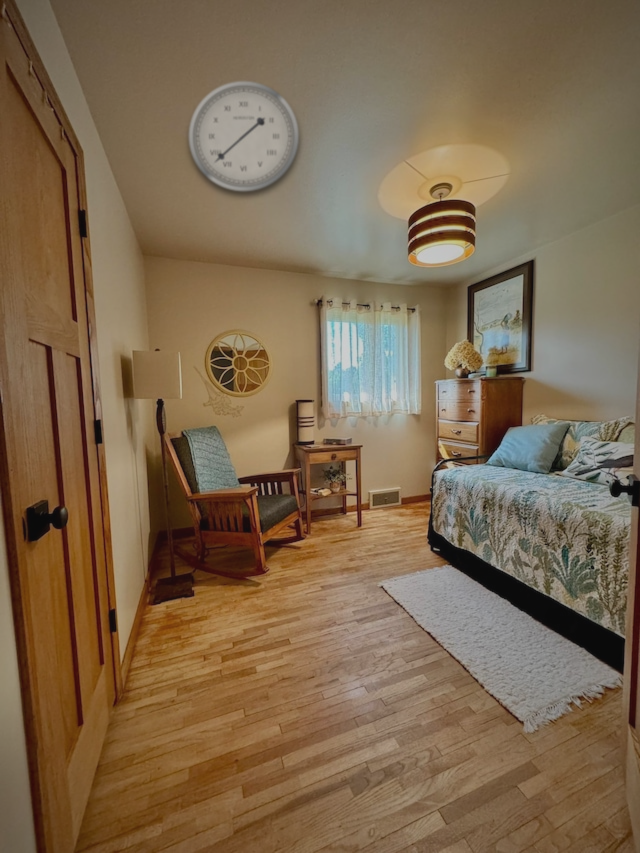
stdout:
{"hour": 1, "minute": 38}
